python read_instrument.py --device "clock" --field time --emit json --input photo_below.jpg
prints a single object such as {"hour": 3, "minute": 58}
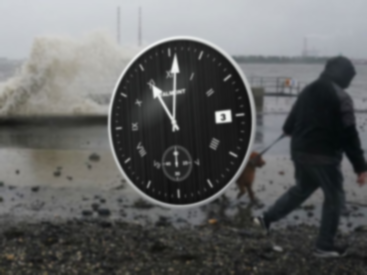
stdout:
{"hour": 11, "minute": 1}
